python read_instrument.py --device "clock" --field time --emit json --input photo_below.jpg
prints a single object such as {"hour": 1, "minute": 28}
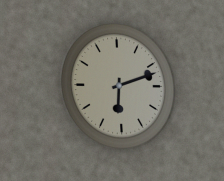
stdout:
{"hour": 6, "minute": 12}
